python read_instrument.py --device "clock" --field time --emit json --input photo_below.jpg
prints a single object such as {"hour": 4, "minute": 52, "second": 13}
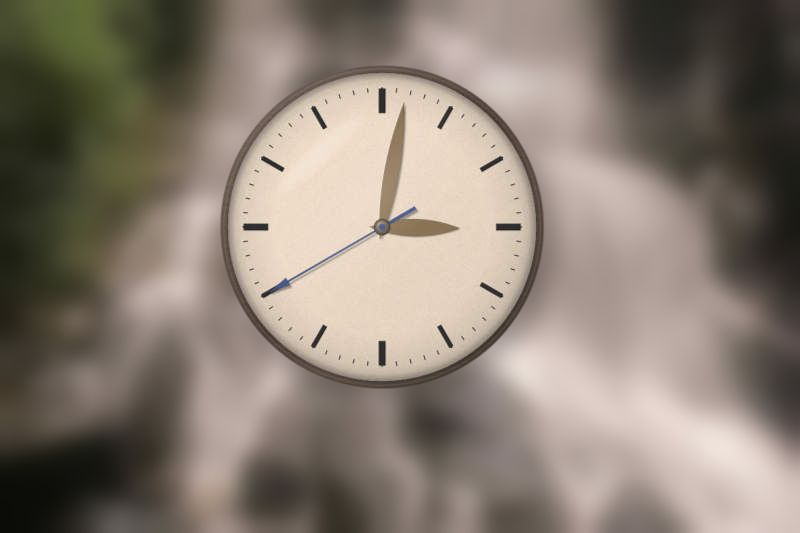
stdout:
{"hour": 3, "minute": 1, "second": 40}
